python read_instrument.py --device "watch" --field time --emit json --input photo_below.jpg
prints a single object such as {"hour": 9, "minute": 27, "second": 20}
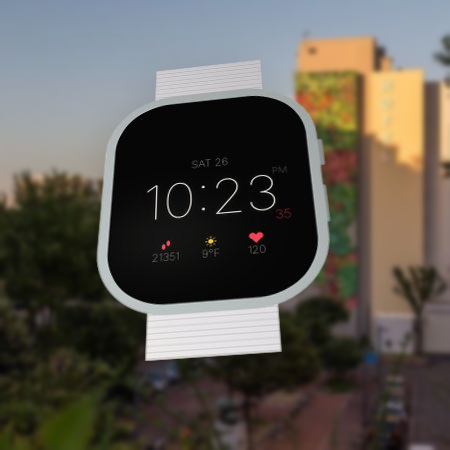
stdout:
{"hour": 10, "minute": 23, "second": 35}
